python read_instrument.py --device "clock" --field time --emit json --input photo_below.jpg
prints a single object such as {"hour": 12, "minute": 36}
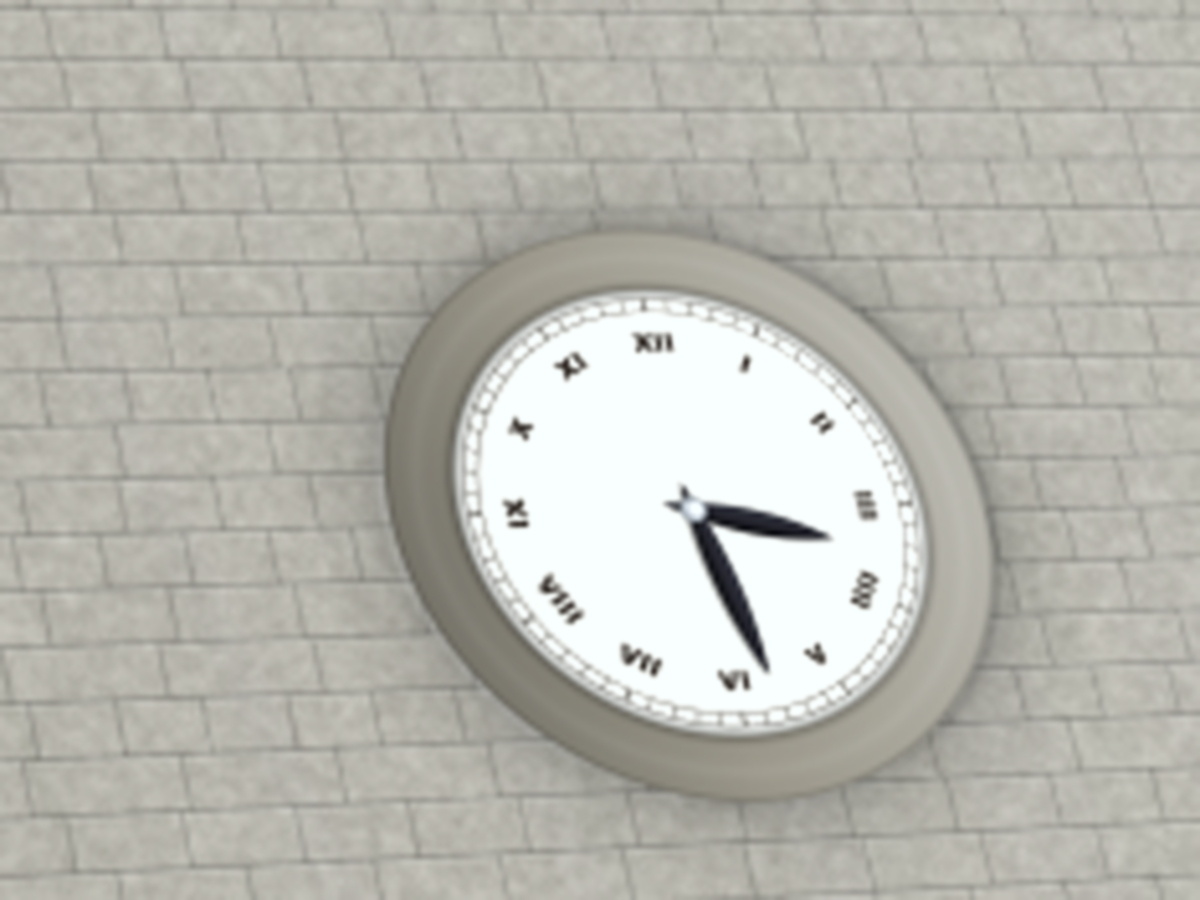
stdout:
{"hour": 3, "minute": 28}
